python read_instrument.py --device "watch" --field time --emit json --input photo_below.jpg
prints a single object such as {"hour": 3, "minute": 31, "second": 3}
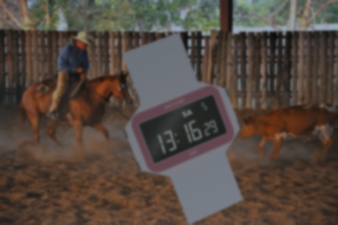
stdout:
{"hour": 13, "minute": 16, "second": 29}
